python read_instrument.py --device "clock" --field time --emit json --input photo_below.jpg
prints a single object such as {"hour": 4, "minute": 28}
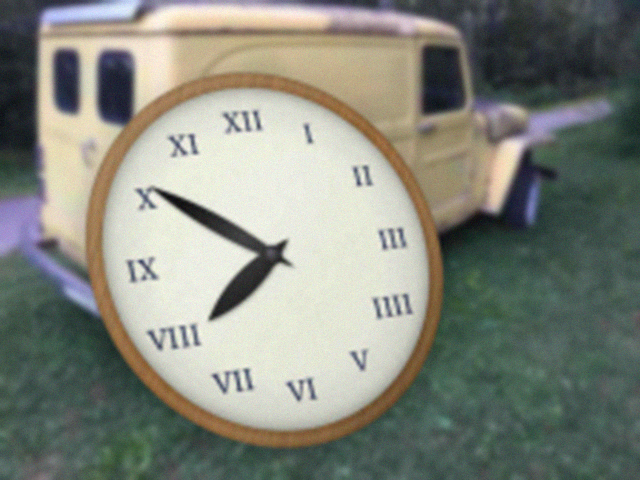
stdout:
{"hour": 7, "minute": 51}
